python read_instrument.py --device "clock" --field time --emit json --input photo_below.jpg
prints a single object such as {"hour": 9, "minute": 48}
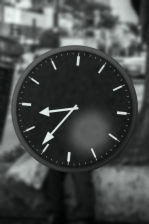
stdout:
{"hour": 8, "minute": 36}
